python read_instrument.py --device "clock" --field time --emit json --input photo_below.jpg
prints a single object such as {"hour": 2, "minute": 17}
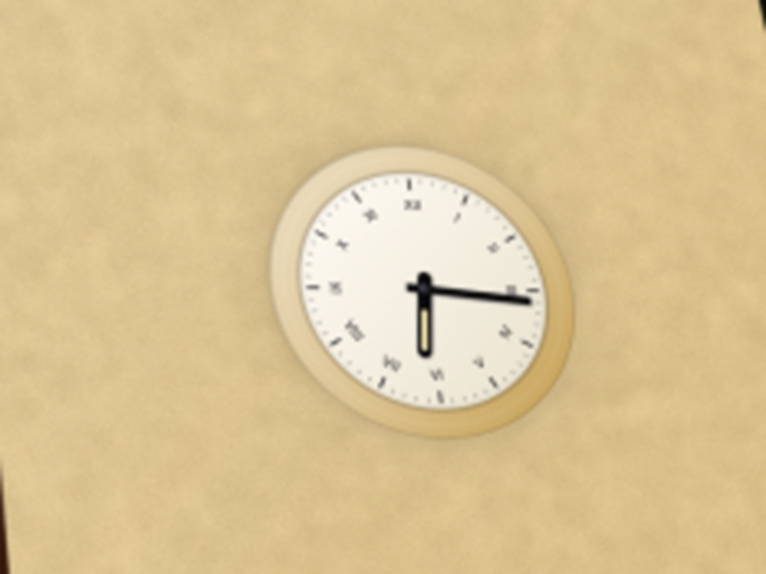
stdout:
{"hour": 6, "minute": 16}
